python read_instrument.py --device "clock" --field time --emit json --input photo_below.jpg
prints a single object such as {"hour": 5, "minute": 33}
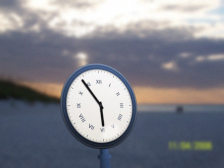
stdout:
{"hour": 5, "minute": 54}
